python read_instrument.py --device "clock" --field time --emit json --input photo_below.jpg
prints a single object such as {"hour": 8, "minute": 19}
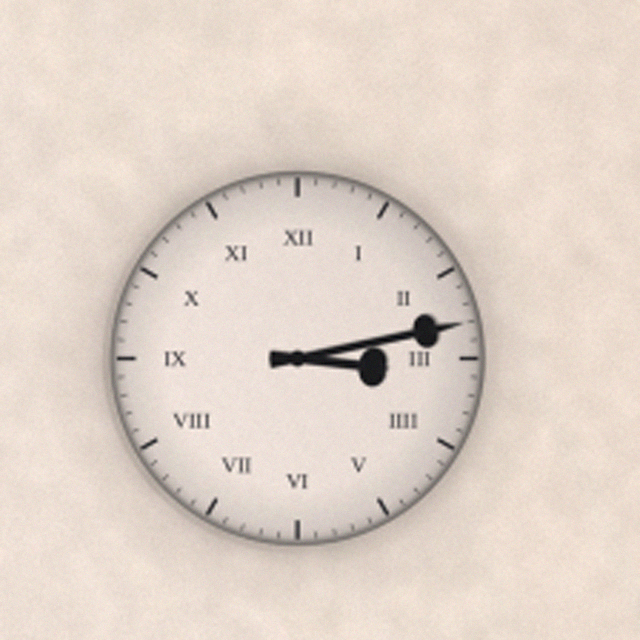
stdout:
{"hour": 3, "minute": 13}
